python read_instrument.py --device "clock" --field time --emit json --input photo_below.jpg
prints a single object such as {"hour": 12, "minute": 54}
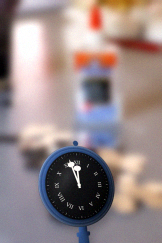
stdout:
{"hour": 11, "minute": 57}
